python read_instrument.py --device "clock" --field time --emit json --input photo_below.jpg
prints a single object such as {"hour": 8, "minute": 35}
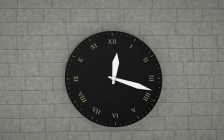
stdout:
{"hour": 12, "minute": 18}
